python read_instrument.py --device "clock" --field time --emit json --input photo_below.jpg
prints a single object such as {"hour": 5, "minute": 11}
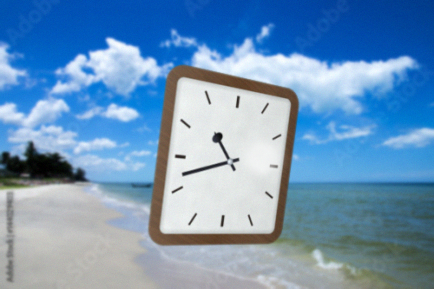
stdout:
{"hour": 10, "minute": 42}
